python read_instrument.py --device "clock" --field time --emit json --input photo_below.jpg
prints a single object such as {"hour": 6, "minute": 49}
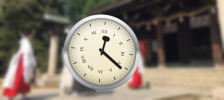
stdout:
{"hour": 12, "minute": 21}
